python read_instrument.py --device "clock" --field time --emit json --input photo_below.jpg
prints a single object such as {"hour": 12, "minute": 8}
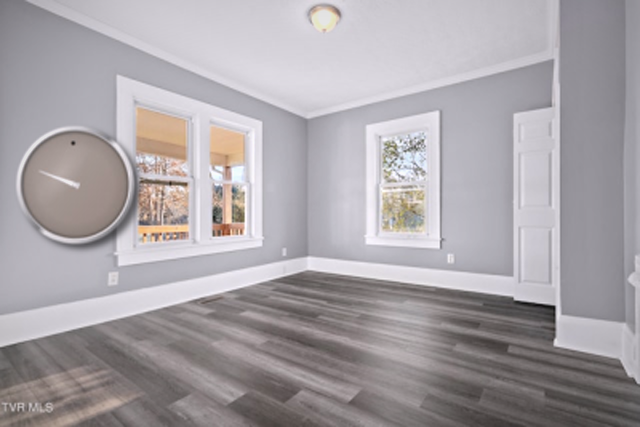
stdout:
{"hour": 9, "minute": 49}
